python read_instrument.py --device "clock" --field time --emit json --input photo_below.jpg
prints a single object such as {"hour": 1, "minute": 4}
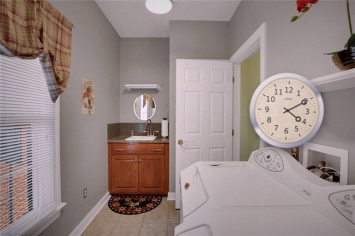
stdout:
{"hour": 4, "minute": 10}
